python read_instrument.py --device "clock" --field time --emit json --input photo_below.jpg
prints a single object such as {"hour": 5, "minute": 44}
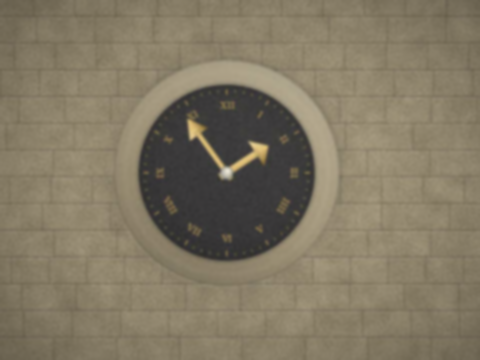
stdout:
{"hour": 1, "minute": 54}
